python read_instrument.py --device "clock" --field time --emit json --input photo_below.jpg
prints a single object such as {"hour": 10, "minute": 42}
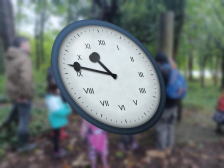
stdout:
{"hour": 10, "minute": 47}
